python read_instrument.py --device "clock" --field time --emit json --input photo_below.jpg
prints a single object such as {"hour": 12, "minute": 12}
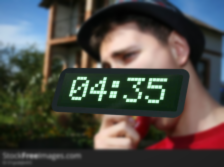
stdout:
{"hour": 4, "minute": 35}
